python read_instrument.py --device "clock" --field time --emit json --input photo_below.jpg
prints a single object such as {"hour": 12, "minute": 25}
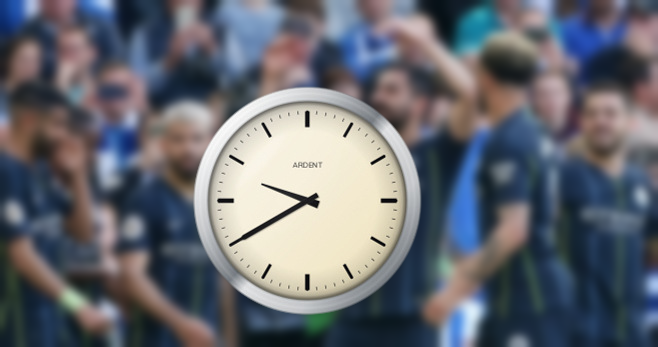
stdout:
{"hour": 9, "minute": 40}
